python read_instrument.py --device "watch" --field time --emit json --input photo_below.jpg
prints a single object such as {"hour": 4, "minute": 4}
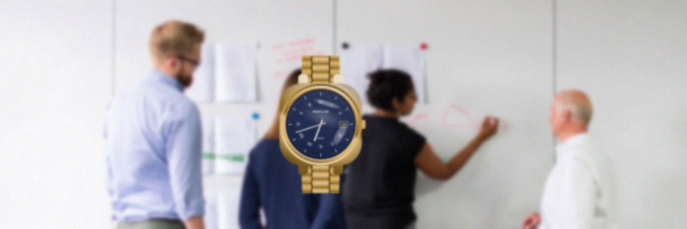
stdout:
{"hour": 6, "minute": 42}
